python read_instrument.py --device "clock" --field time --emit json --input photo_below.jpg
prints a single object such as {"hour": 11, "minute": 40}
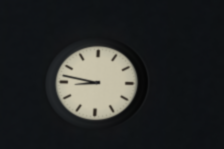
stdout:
{"hour": 8, "minute": 47}
